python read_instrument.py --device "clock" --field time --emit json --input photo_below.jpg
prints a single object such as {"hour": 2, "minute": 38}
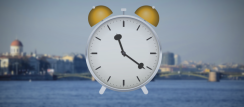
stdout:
{"hour": 11, "minute": 21}
